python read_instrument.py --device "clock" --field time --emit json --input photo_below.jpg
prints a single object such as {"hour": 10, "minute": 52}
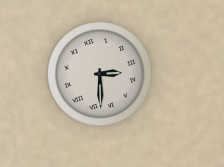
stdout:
{"hour": 3, "minute": 33}
